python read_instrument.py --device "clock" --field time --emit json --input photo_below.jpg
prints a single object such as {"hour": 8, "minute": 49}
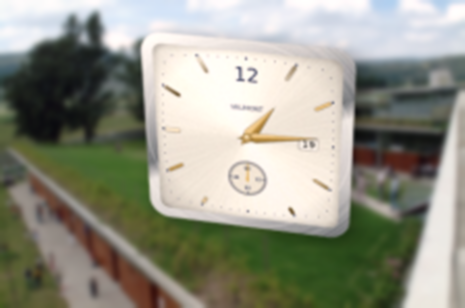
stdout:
{"hour": 1, "minute": 14}
